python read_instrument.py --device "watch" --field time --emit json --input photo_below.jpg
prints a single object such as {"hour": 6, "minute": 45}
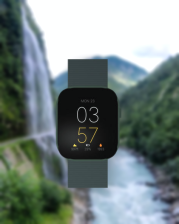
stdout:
{"hour": 3, "minute": 57}
